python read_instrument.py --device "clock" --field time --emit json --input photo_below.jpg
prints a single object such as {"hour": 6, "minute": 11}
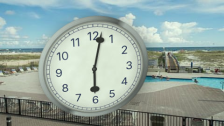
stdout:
{"hour": 6, "minute": 2}
